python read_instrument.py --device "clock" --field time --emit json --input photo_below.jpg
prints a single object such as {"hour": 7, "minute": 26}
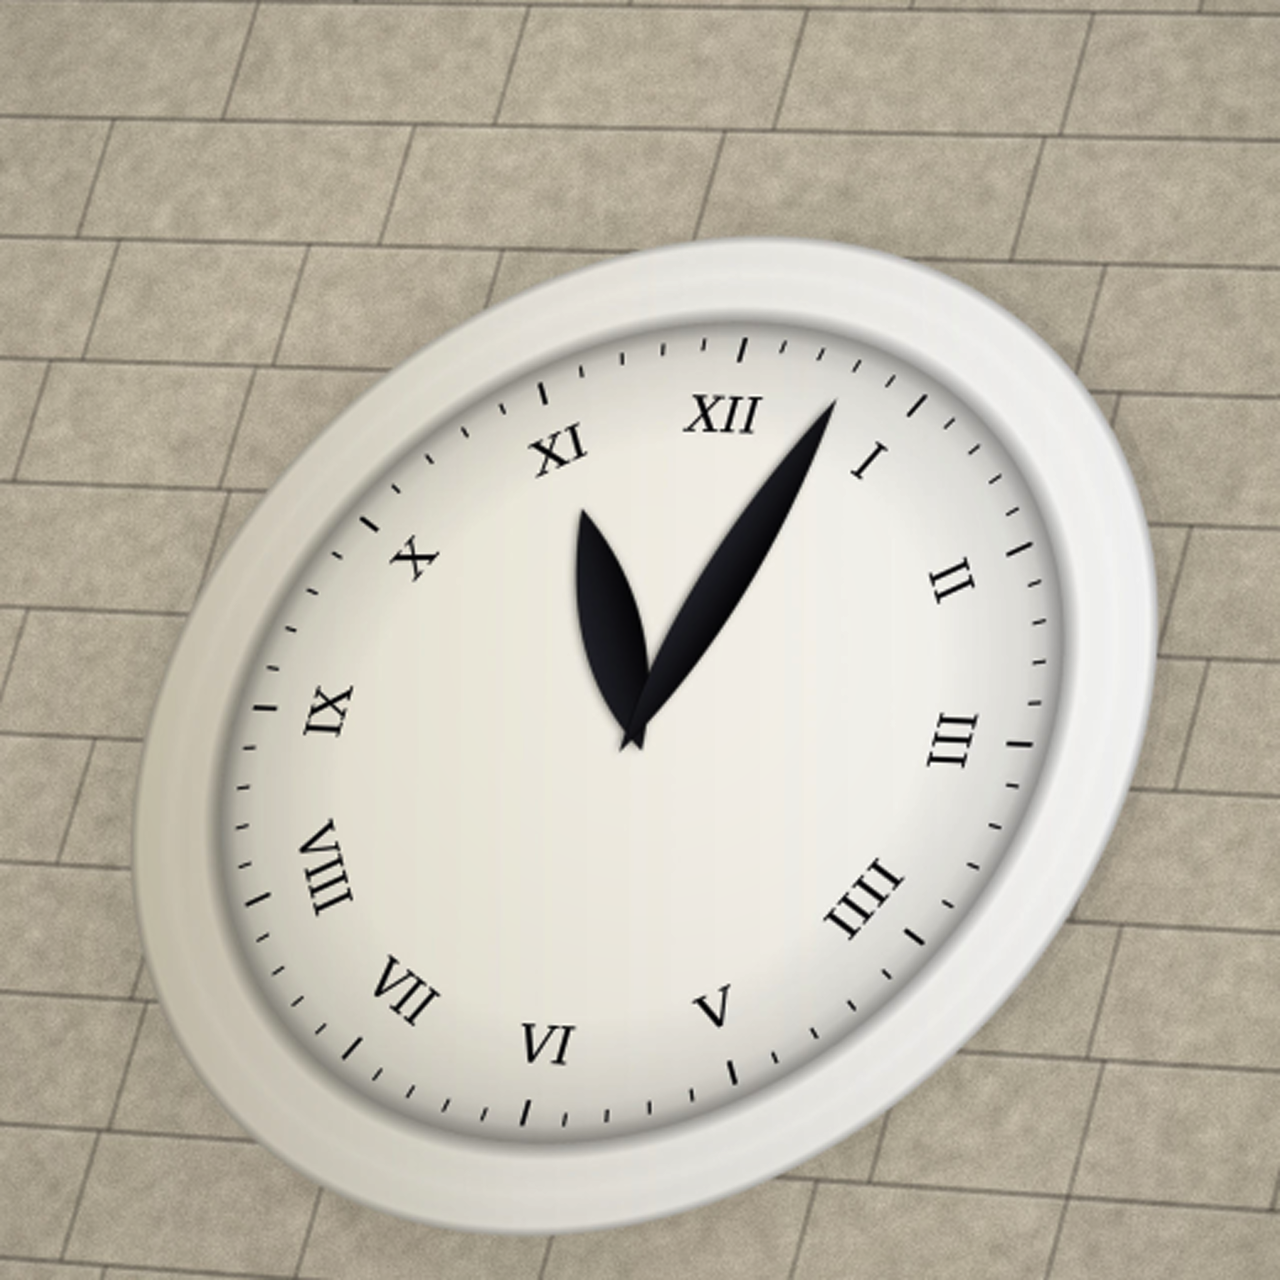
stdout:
{"hour": 11, "minute": 3}
